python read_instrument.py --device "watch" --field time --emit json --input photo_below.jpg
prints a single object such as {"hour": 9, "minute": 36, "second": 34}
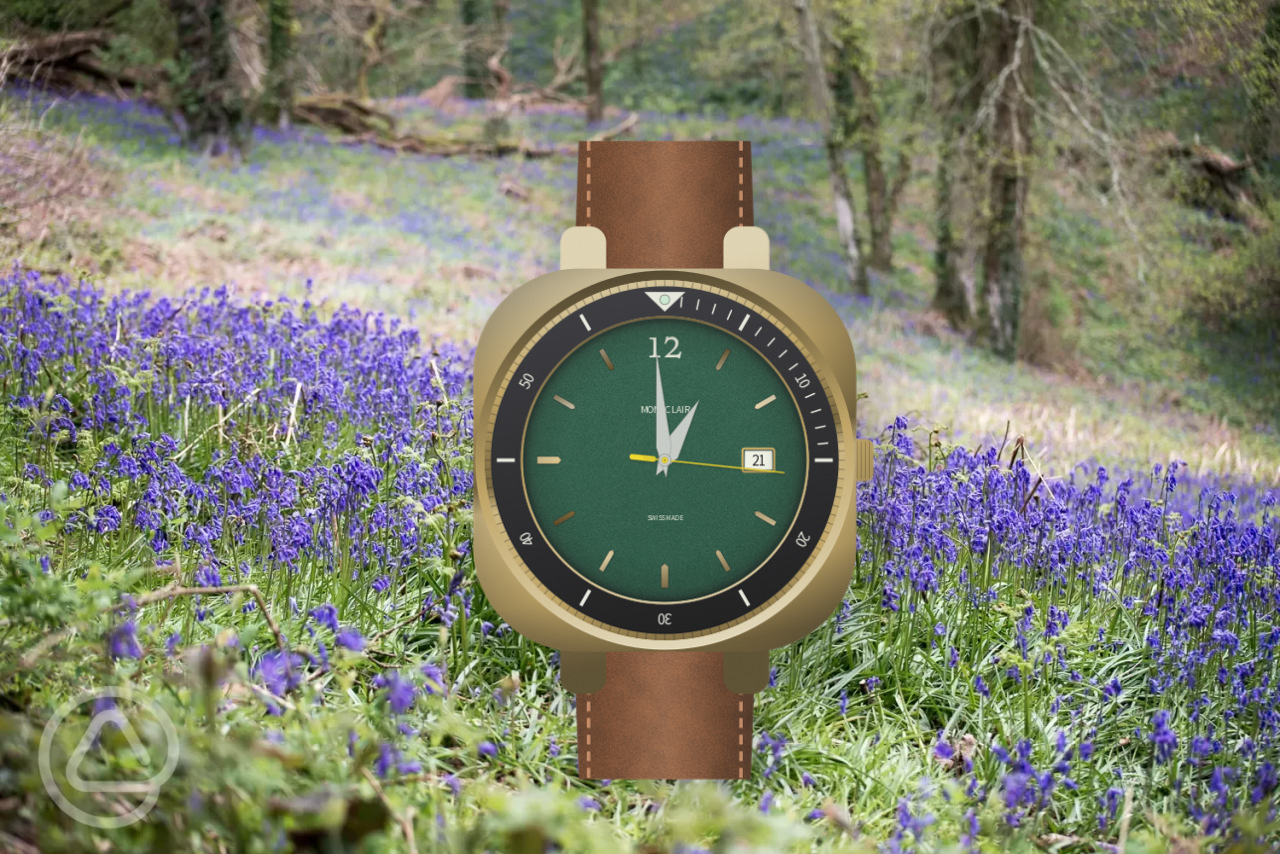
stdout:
{"hour": 12, "minute": 59, "second": 16}
